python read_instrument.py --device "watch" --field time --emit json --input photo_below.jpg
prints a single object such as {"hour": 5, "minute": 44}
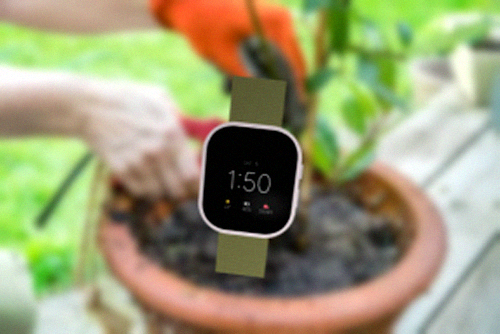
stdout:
{"hour": 1, "minute": 50}
